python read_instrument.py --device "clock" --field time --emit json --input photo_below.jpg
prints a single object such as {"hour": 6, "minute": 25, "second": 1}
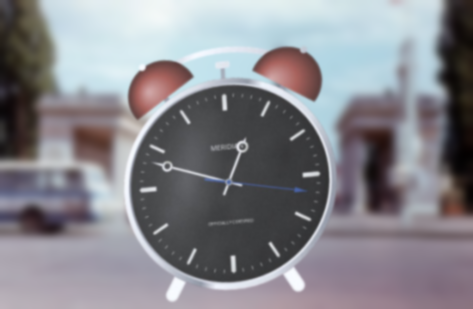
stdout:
{"hour": 12, "minute": 48, "second": 17}
